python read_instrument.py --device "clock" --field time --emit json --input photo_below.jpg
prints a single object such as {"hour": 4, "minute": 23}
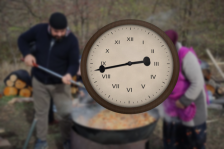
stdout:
{"hour": 2, "minute": 43}
